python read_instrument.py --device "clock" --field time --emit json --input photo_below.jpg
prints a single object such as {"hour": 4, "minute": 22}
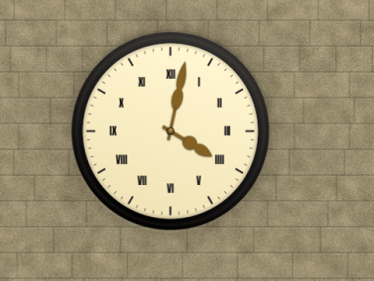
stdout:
{"hour": 4, "minute": 2}
